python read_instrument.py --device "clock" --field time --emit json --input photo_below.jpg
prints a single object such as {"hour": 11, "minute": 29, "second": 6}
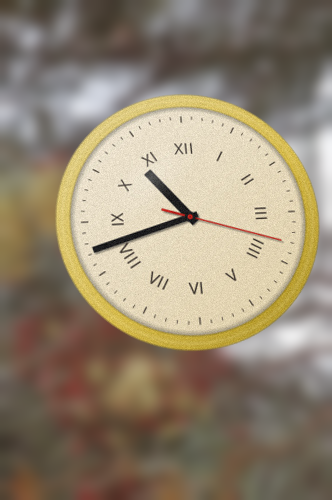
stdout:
{"hour": 10, "minute": 42, "second": 18}
